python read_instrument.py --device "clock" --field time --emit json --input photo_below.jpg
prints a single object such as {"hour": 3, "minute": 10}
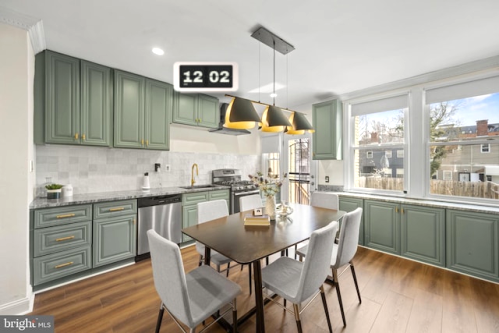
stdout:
{"hour": 12, "minute": 2}
